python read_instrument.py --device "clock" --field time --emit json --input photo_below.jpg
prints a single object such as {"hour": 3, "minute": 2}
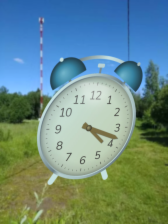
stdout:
{"hour": 4, "minute": 18}
